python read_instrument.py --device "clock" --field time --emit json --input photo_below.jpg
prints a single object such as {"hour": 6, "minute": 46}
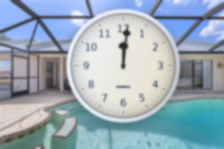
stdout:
{"hour": 12, "minute": 1}
